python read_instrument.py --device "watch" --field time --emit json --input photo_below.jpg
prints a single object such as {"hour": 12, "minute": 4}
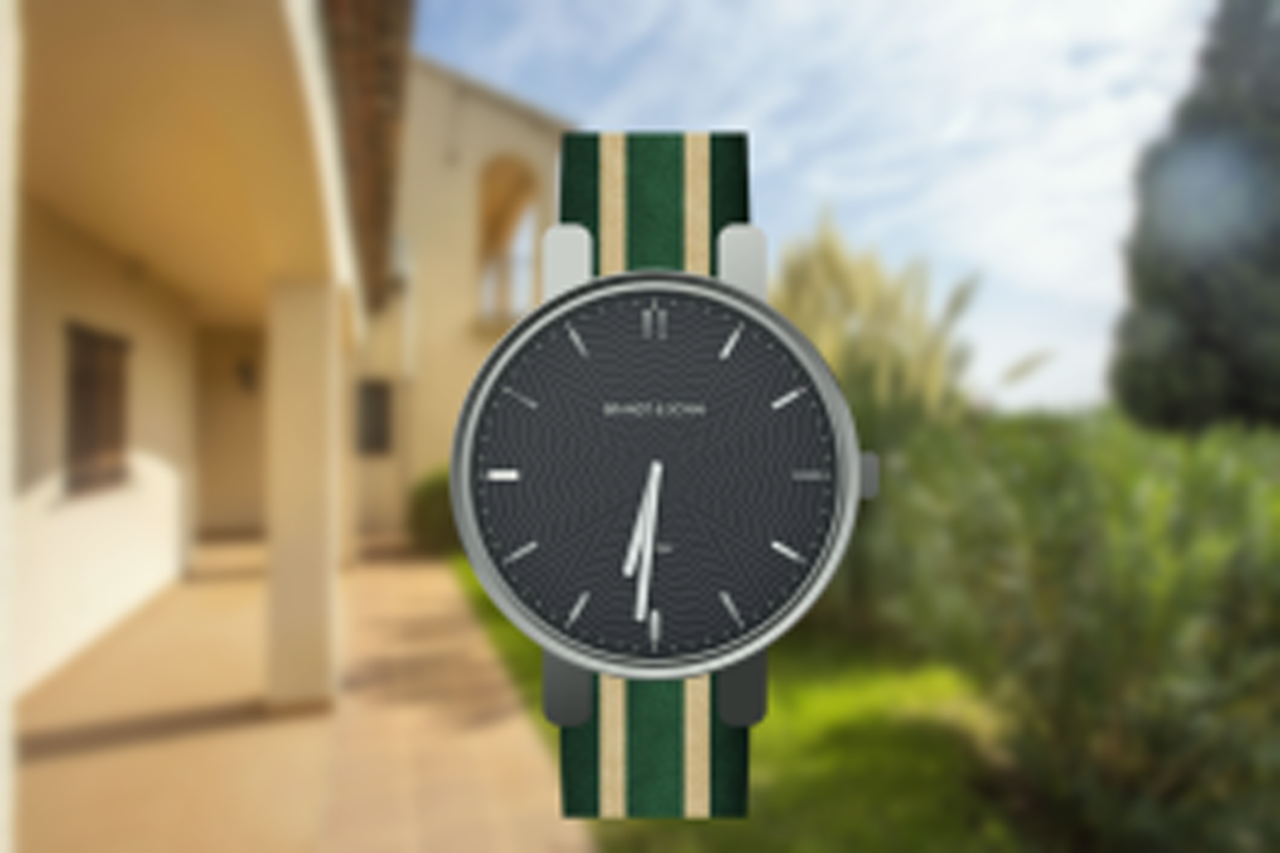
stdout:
{"hour": 6, "minute": 31}
